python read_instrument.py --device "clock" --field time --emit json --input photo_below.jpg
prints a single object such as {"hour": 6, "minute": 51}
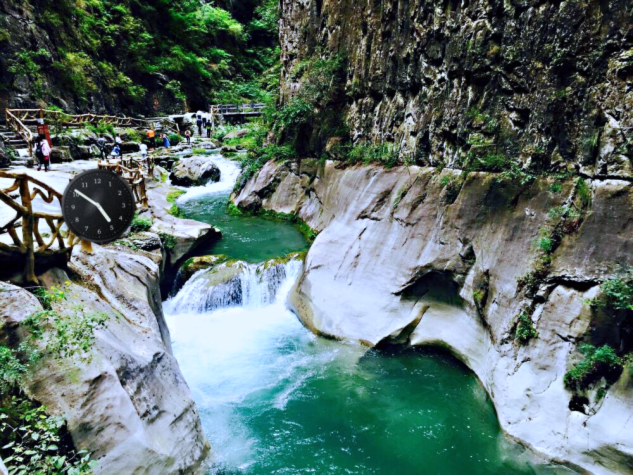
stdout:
{"hour": 4, "minute": 51}
